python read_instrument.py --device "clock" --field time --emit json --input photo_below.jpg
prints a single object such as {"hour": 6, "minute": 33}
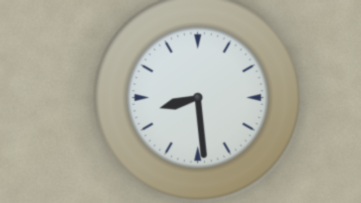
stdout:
{"hour": 8, "minute": 29}
